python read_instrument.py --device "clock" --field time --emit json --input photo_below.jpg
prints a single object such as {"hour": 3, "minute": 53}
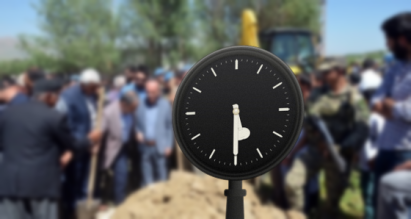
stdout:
{"hour": 5, "minute": 30}
